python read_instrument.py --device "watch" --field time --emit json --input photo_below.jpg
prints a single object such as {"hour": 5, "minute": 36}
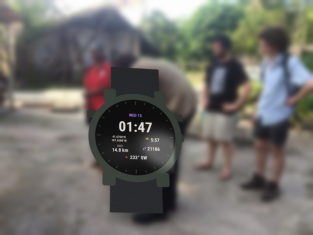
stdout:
{"hour": 1, "minute": 47}
